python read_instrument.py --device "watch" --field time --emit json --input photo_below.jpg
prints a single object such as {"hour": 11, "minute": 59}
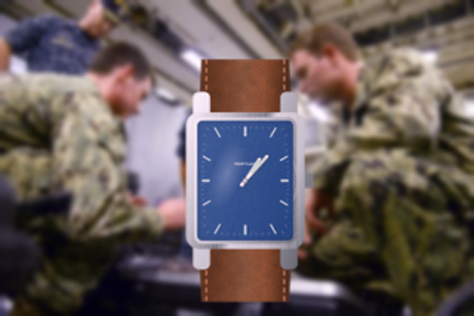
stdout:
{"hour": 1, "minute": 7}
